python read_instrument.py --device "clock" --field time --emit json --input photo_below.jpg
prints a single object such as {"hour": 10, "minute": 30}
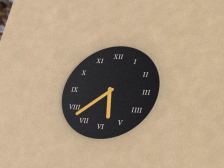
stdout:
{"hour": 5, "minute": 38}
